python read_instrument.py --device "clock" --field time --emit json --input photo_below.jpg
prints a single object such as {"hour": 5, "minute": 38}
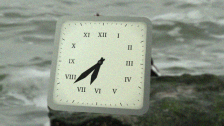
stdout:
{"hour": 6, "minute": 38}
